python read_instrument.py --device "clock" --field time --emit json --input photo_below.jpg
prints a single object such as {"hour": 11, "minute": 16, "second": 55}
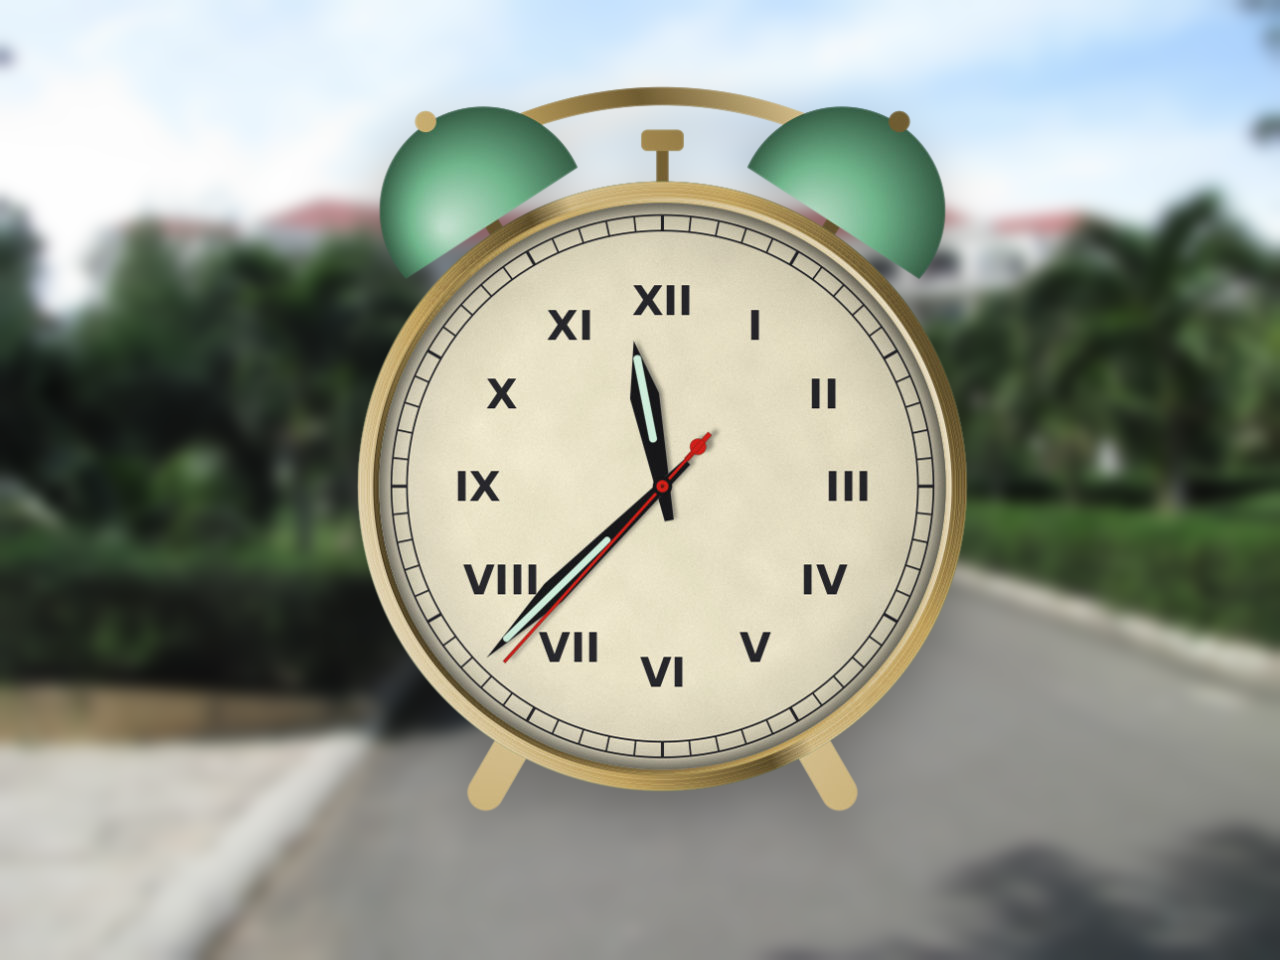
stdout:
{"hour": 11, "minute": 37, "second": 37}
